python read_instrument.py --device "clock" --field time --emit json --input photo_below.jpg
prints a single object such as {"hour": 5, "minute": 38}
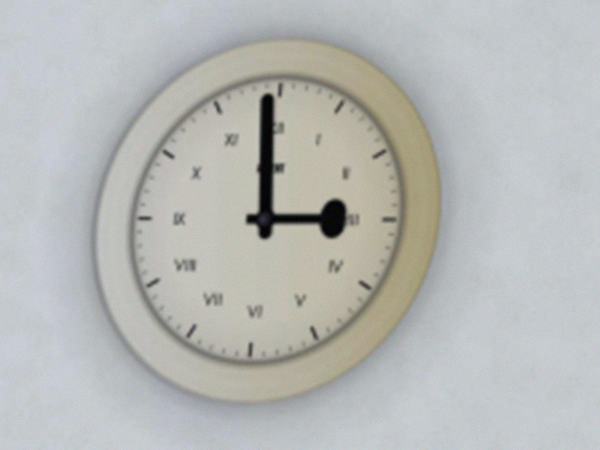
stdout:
{"hour": 2, "minute": 59}
